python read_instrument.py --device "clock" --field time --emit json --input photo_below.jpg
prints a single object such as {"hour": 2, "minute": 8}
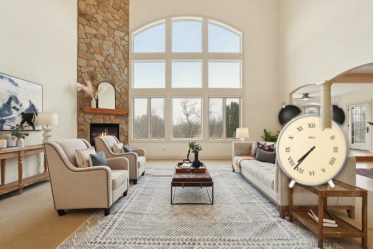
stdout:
{"hour": 7, "minute": 37}
